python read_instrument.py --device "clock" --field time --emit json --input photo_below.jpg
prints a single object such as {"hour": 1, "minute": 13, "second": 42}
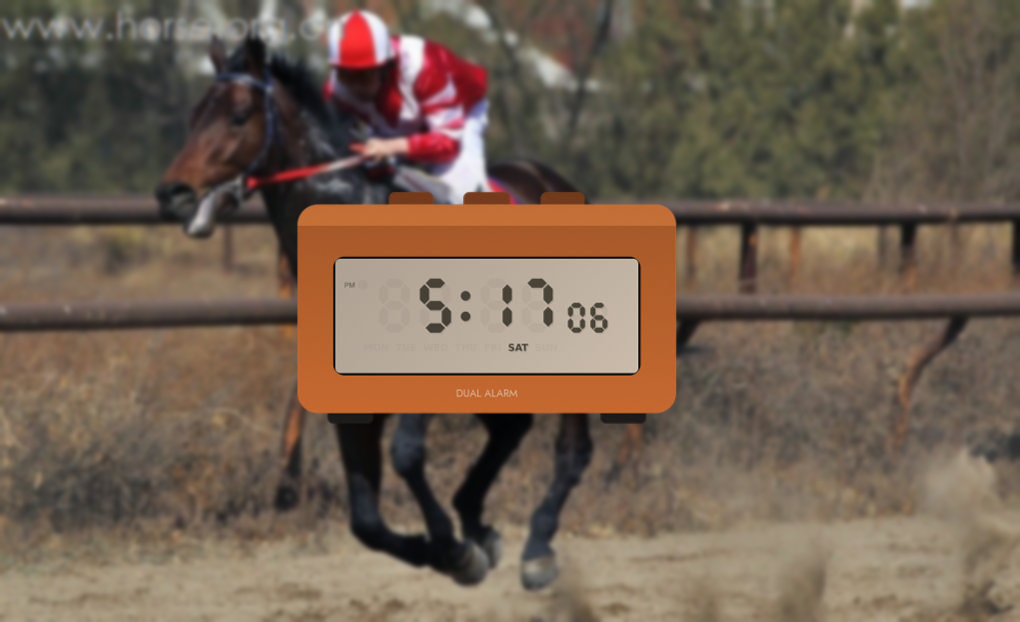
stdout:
{"hour": 5, "minute": 17, "second": 6}
